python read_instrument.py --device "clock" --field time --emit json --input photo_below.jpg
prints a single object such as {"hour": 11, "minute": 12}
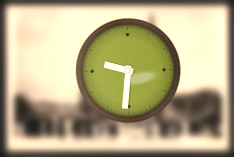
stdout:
{"hour": 9, "minute": 31}
